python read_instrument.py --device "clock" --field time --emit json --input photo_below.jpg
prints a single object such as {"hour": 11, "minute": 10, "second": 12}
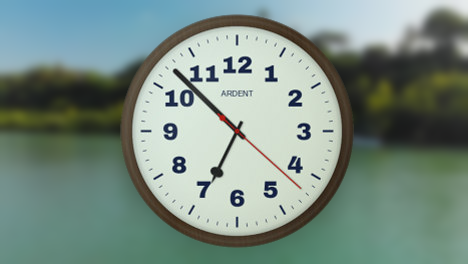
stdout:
{"hour": 6, "minute": 52, "second": 22}
